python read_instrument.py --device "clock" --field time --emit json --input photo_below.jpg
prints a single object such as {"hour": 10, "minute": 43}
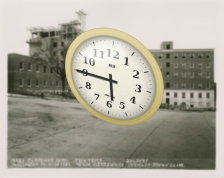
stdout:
{"hour": 5, "minute": 45}
